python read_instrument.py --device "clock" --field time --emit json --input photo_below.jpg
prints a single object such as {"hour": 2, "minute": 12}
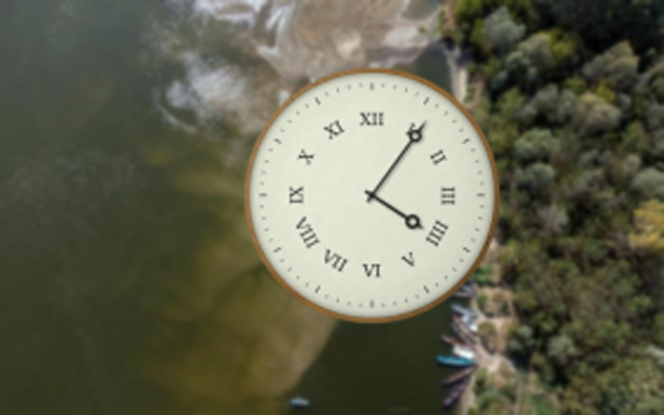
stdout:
{"hour": 4, "minute": 6}
